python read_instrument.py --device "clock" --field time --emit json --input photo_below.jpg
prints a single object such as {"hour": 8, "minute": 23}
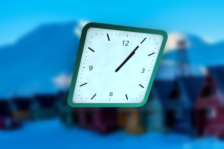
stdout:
{"hour": 1, "minute": 5}
